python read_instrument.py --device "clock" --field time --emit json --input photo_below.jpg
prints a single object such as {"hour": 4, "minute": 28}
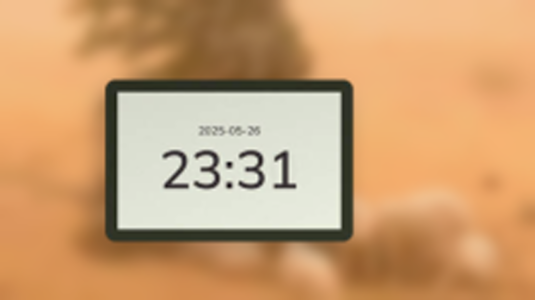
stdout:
{"hour": 23, "minute": 31}
